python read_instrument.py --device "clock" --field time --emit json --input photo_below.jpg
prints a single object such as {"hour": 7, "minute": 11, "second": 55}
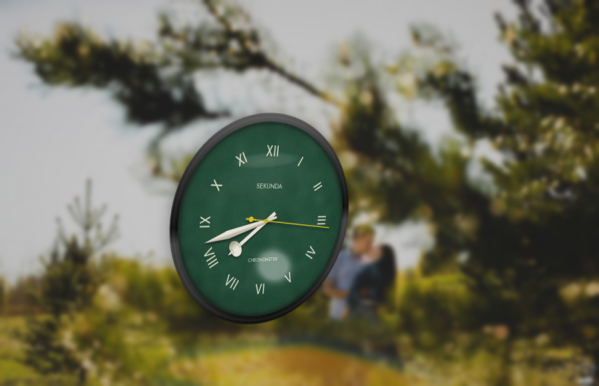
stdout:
{"hour": 7, "minute": 42, "second": 16}
